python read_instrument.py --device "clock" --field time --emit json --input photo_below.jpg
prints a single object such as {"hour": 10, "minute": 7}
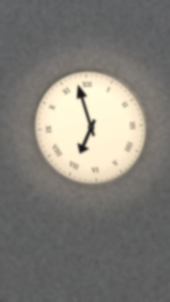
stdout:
{"hour": 6, "minute": 58}
